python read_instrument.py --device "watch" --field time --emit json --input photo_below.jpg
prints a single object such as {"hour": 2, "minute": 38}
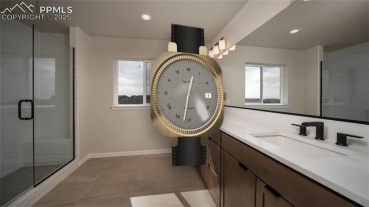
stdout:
{"hour": 12, "minute": 32}
